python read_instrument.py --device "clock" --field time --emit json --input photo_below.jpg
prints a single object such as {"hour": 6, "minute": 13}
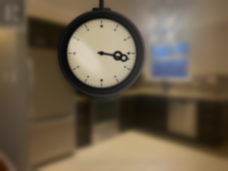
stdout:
{"hour": 3, "minute": 17}
